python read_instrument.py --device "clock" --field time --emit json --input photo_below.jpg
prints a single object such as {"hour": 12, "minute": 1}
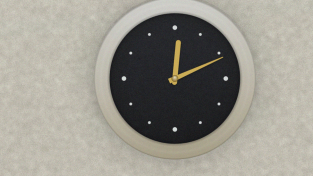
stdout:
{"hour": 12, "minute": 11}
